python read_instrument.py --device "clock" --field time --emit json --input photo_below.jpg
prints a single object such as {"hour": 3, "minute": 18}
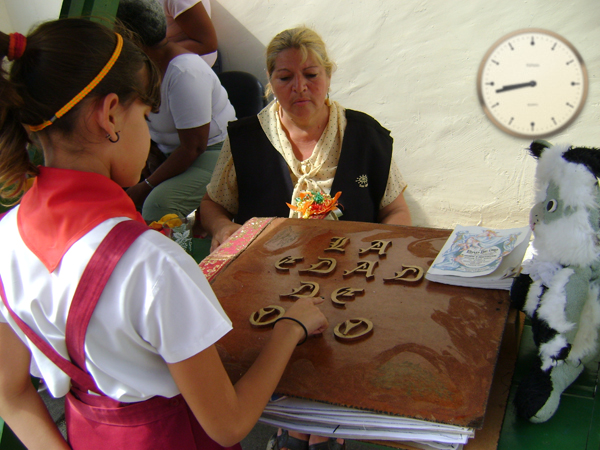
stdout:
{"hour": 8, "minute": 43}
